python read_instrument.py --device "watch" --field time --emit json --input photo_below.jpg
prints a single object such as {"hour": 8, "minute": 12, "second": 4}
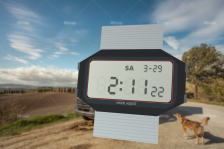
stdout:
{"hour": 2, "minute": 11, "second": 22}
